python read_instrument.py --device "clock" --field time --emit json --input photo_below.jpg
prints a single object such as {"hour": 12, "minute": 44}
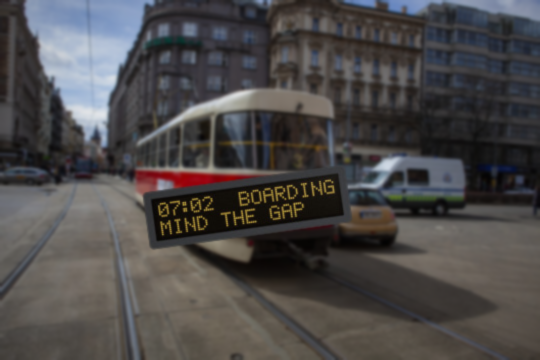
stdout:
{"hour": 7, "minute": 2}
